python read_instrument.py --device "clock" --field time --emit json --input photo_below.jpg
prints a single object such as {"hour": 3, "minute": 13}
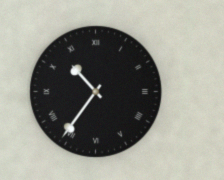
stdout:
{"hour": 10, "minute": 36}
